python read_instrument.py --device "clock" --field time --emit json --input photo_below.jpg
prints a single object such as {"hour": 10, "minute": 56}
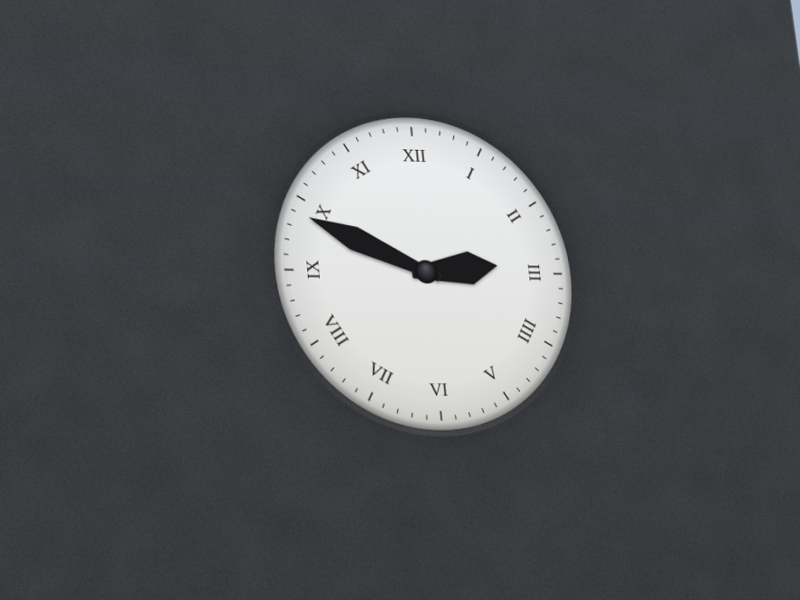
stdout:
{"hour": 2, "minute": 49}
